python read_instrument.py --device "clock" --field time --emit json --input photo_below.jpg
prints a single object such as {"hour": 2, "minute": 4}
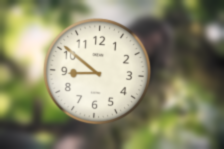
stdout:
{"hour": 8, "minute": 51}
